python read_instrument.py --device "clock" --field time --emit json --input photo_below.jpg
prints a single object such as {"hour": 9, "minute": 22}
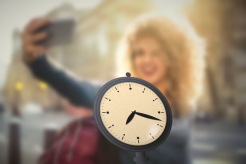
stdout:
{"hour": 7, "minute": 18}
